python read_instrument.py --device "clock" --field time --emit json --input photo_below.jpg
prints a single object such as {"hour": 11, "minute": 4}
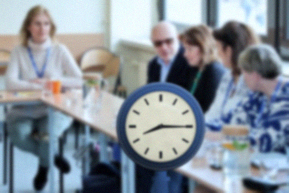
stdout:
{"hour": 8, "minute": 15}
